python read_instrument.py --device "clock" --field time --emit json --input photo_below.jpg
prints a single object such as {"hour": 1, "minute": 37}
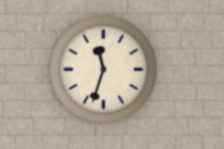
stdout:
{"hour": 11, "minute": 33}
